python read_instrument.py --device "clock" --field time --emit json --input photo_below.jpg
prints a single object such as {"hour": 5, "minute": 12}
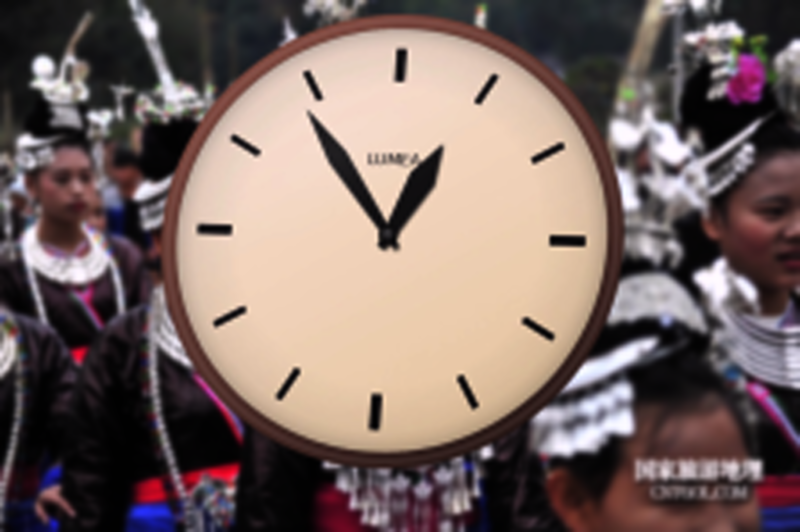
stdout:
{"hour": 12, "minute": 54}
